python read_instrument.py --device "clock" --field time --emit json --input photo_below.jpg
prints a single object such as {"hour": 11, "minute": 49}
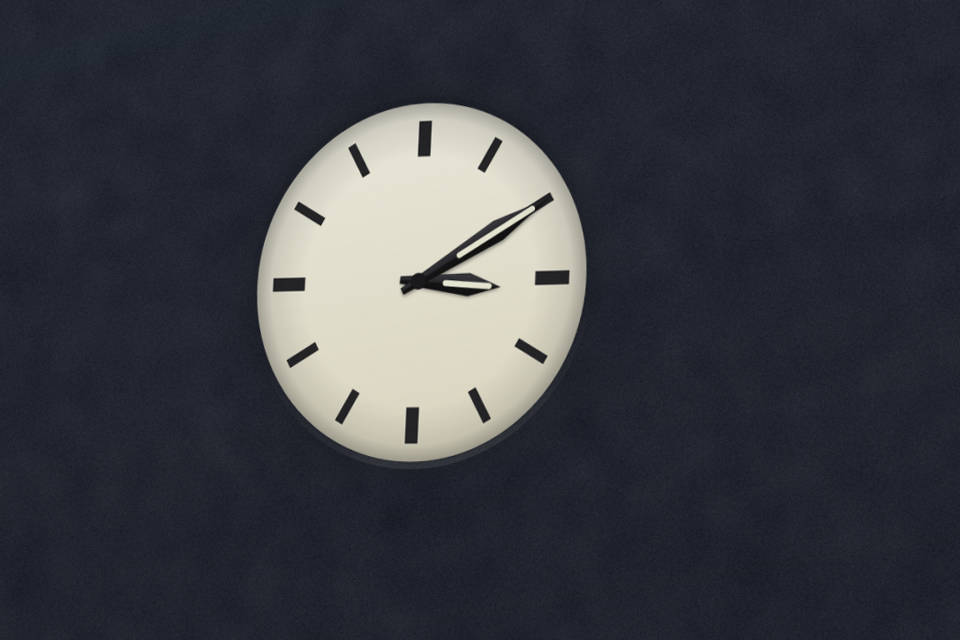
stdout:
{"hour": 3, "minute": 10}
